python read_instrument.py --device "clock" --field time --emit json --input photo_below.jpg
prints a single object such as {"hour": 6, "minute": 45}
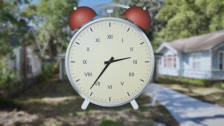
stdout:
{"hour": 2, "minute": 36}
